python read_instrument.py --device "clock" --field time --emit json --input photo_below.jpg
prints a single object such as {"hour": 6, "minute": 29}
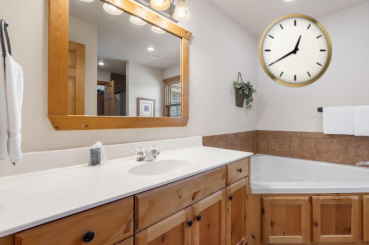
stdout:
{"hour": 12, "minute": 40}
